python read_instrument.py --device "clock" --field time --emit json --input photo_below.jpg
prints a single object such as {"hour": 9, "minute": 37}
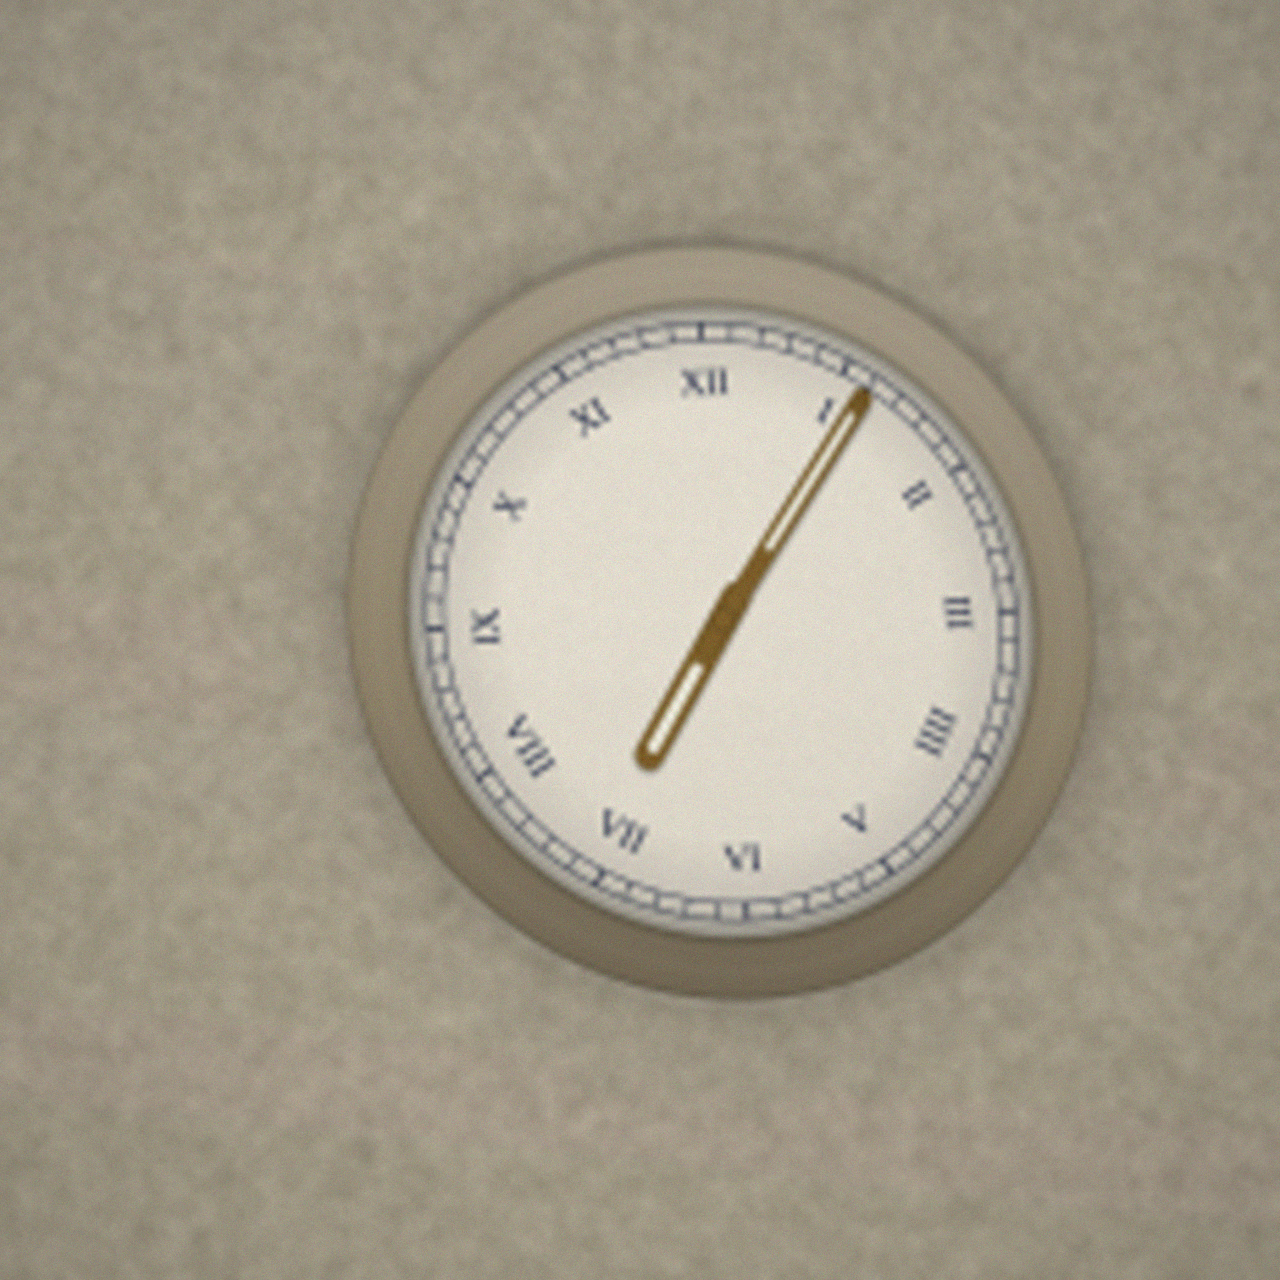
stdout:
{"hour": 7, "minute": 6}
